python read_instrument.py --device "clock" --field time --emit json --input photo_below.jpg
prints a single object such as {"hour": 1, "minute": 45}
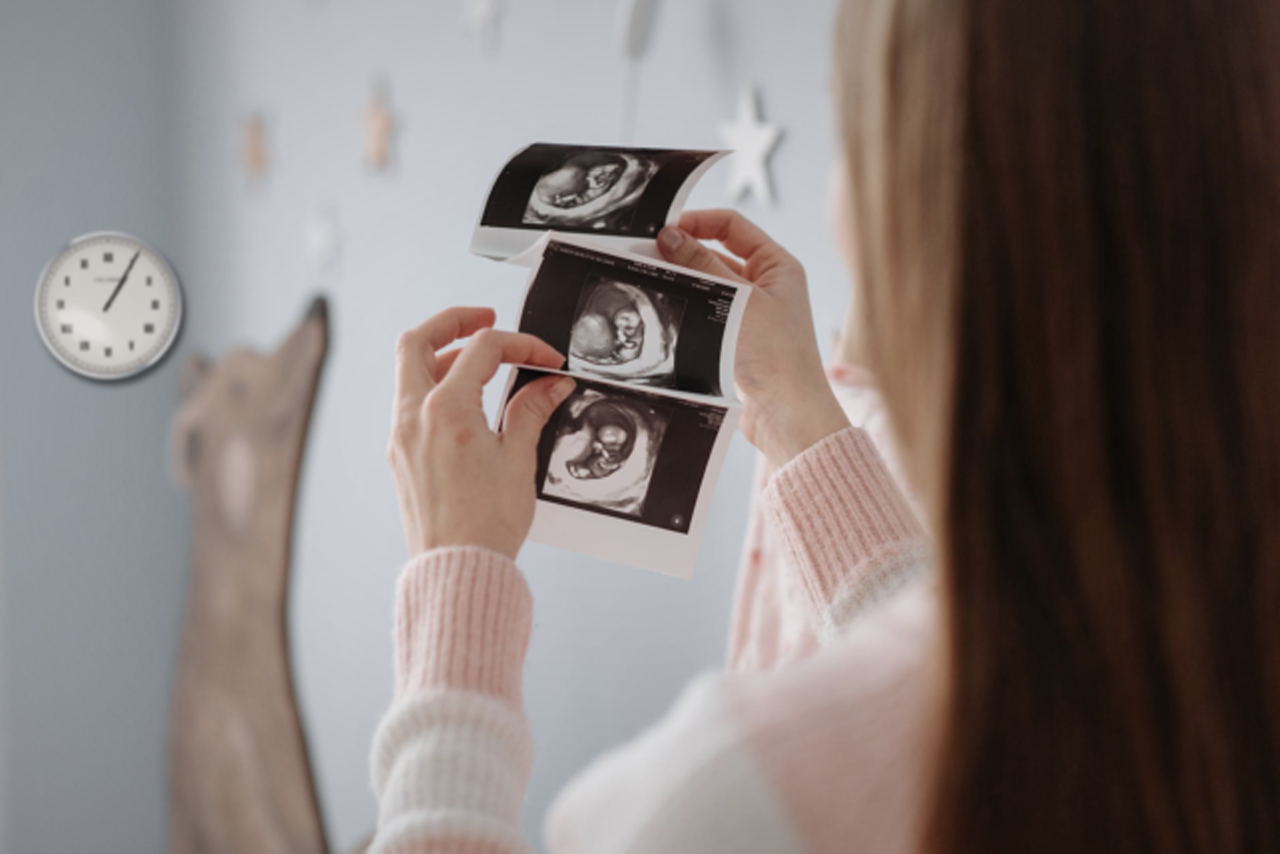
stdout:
{"hour": 1, "minute": 5}
